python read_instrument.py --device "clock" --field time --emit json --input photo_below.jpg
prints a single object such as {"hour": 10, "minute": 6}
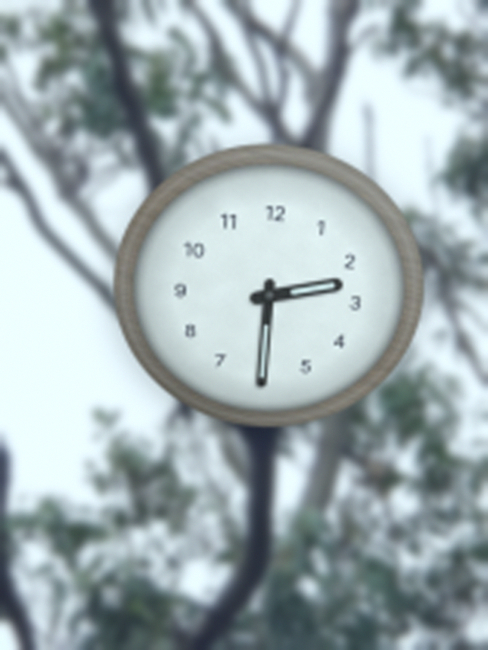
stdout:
{"hour": 2, "minute": 30}
